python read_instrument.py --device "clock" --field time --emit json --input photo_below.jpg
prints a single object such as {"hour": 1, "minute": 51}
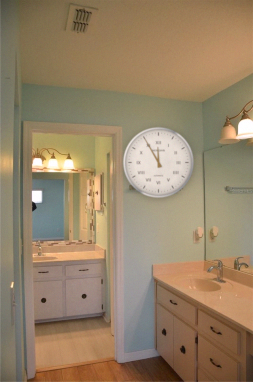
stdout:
{"hour": 11, "minute": 55}
